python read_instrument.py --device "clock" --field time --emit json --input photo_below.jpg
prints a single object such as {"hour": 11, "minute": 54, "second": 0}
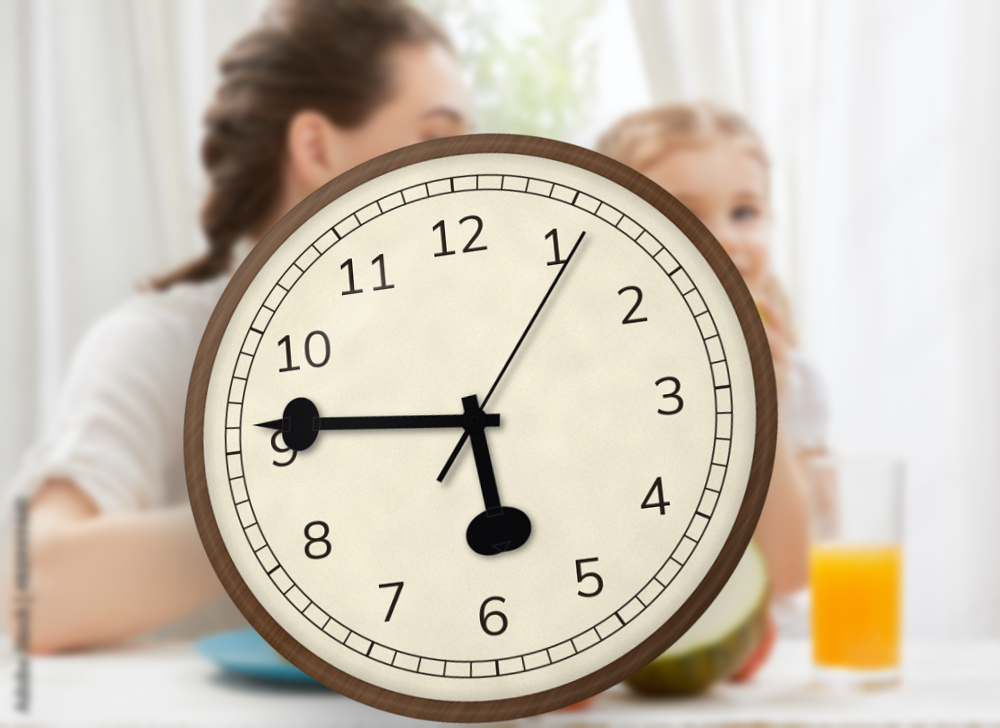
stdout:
{"hour": 5, "minute": 46, "second": 6}
